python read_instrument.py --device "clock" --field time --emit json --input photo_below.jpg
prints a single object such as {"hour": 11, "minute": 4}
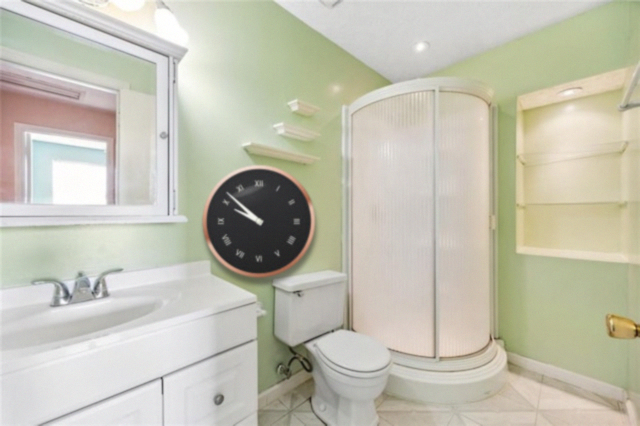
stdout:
{"hour": 9, "minute": 52}
